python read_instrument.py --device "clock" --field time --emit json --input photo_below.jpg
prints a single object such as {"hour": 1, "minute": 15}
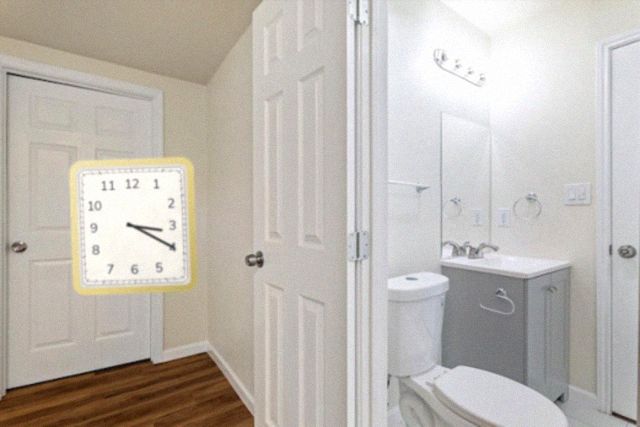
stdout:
{"hour": 3, "minute": 20}
